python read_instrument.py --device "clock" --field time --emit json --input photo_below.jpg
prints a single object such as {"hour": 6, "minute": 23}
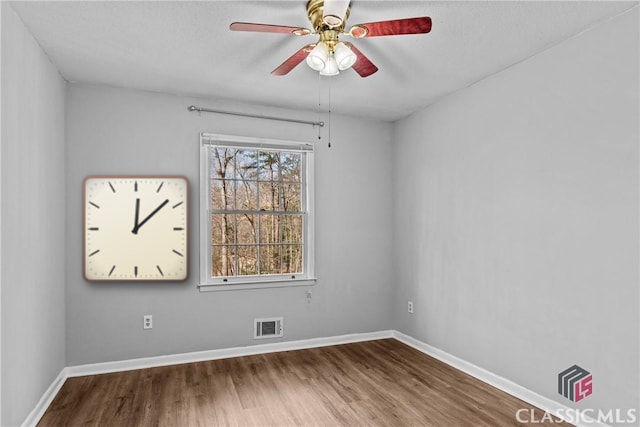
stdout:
{"hour": 12, "minute": 8}
